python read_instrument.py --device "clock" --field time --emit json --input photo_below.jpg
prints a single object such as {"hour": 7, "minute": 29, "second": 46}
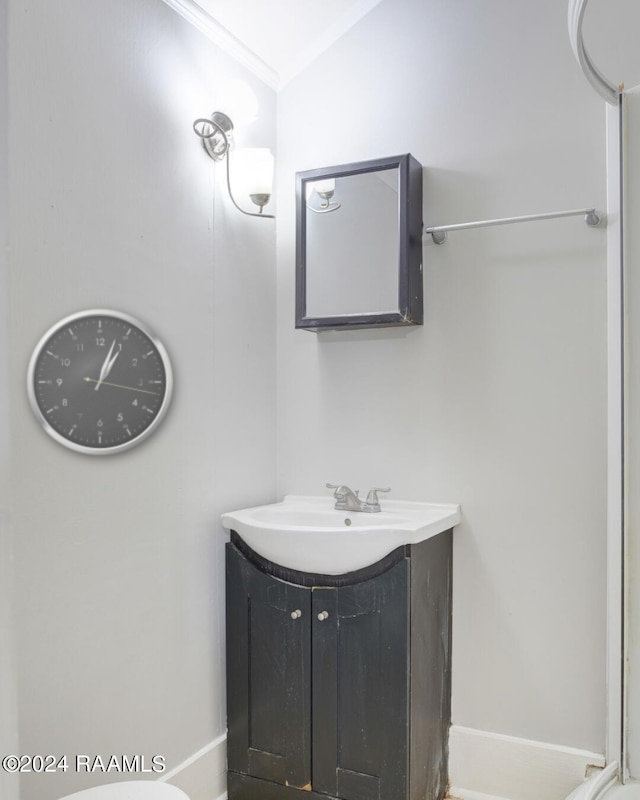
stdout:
{"hour": 1, "minute": 3, "second": 17}
